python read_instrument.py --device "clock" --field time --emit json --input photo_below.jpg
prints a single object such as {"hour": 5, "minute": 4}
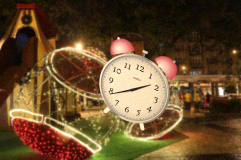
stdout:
{"hour": 1, "minute": 39}
